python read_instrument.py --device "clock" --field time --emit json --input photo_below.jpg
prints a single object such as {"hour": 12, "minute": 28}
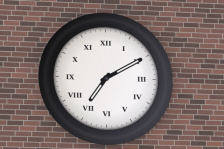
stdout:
{"hour": 7, "minute": 10}
